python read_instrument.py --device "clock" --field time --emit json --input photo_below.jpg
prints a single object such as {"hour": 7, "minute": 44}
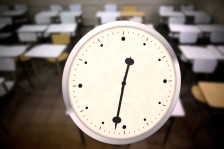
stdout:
{"hour": 12, "minute": 32}
